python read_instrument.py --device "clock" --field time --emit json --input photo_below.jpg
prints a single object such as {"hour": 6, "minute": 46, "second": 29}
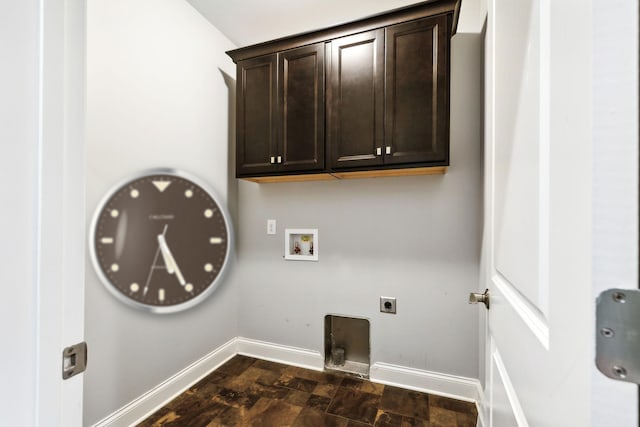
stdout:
{"hour": 5, "minute": 25, "second": 33}
